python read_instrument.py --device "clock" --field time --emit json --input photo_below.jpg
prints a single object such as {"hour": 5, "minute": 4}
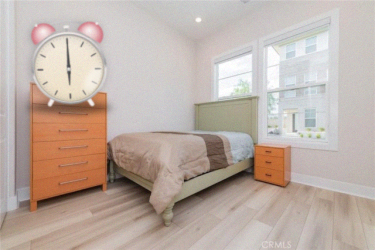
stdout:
{"hour": 6, "minute": 0}
